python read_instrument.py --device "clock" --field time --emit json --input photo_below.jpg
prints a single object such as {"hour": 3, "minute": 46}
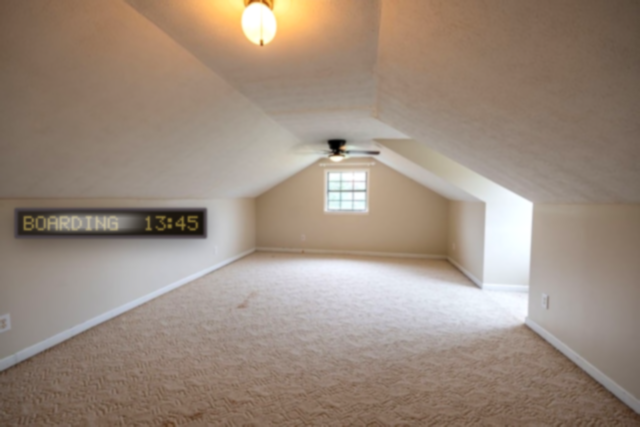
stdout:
{"hour": 13, "minute": 45}
